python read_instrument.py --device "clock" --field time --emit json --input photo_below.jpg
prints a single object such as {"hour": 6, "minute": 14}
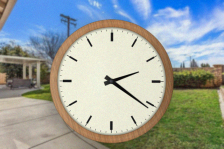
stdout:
{"hour": 2, "minute": 21}
